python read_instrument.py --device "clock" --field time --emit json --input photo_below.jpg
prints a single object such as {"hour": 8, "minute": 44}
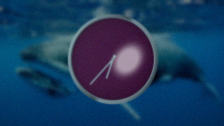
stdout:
{"hour": 6, "minute": 37}
